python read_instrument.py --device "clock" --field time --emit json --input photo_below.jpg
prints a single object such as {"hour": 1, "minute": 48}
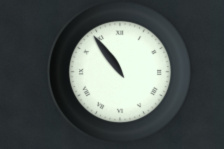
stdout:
{"hour": 10, "minute": 54}
